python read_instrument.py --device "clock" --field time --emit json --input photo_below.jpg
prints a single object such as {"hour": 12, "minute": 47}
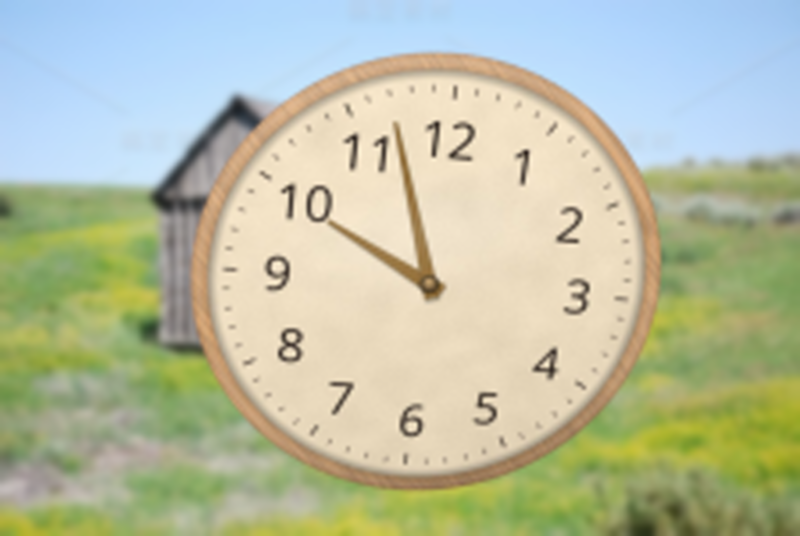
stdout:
{"hour": 9, "minute": 57}
